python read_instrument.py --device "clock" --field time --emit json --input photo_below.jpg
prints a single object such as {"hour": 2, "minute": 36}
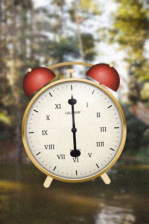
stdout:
{"hour": 6, "minute": 0}
